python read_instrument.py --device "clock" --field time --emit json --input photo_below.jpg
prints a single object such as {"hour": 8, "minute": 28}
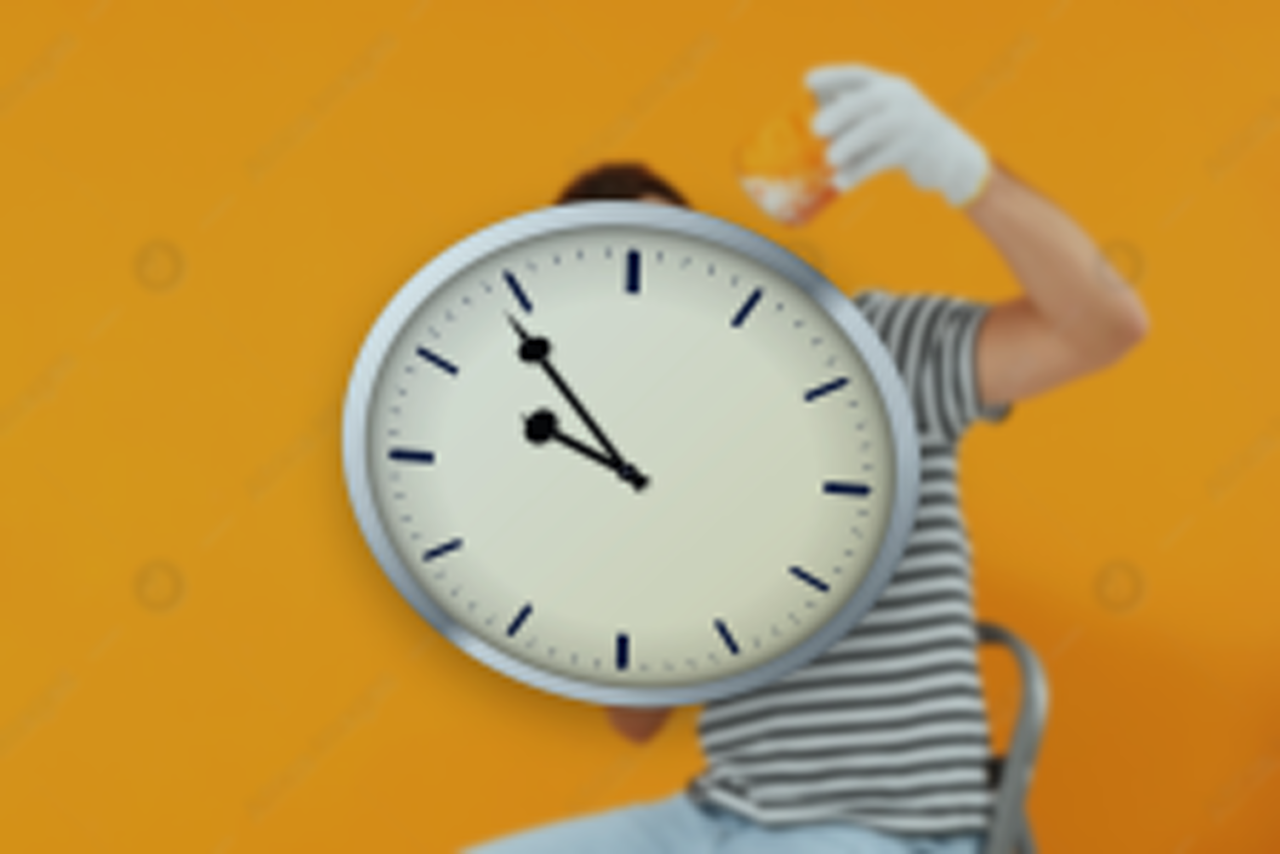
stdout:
{"hour": 9, "minute": 54}
